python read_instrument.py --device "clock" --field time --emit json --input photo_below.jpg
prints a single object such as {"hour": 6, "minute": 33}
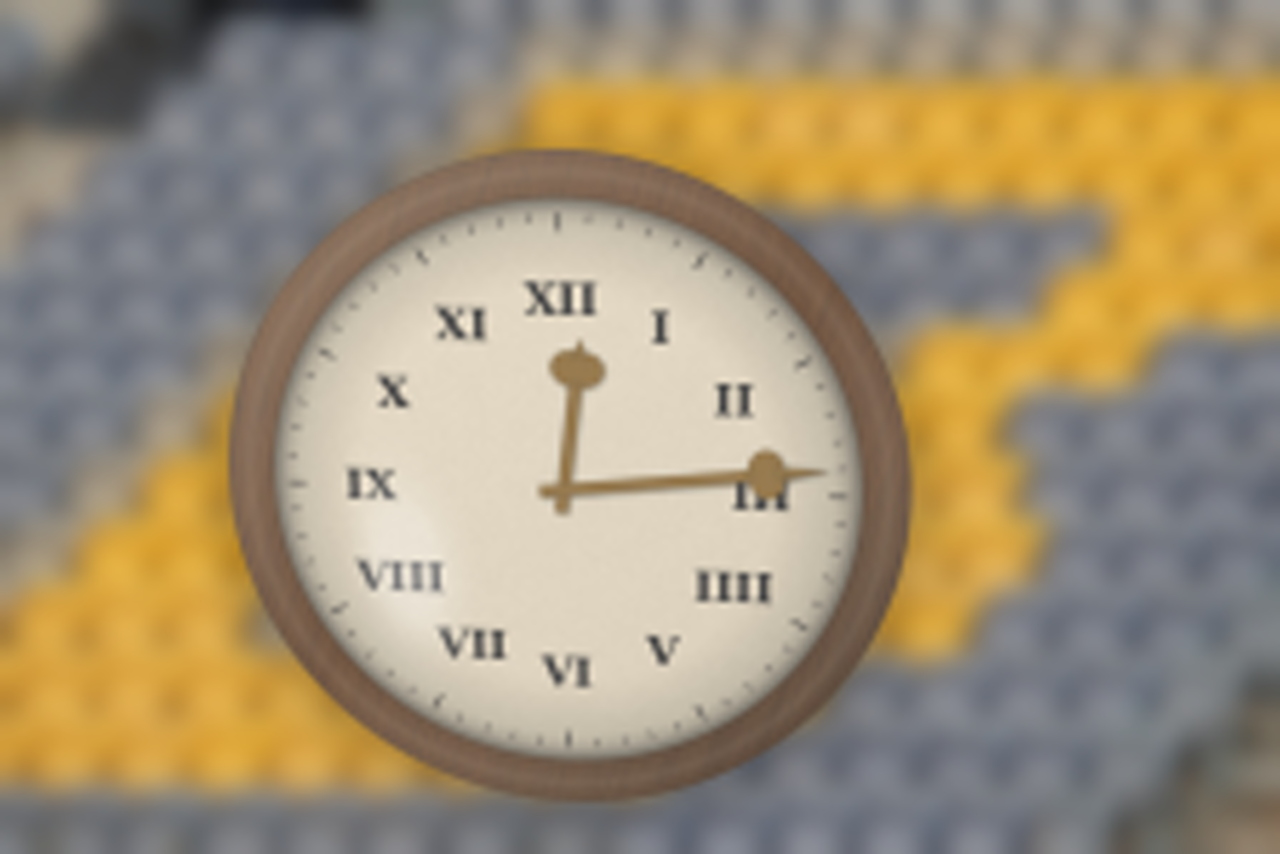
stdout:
{"hour": 12, "minute": 14}
